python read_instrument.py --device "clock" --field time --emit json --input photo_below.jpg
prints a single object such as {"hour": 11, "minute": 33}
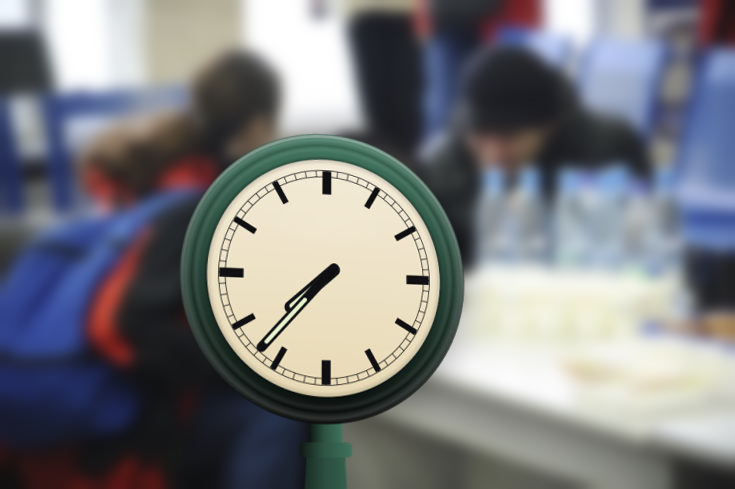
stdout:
{"hour": 7, "minute": 37}
